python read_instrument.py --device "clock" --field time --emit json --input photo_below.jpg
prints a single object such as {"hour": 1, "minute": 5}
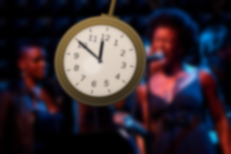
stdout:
{"hour": 11, "minute": 50}
